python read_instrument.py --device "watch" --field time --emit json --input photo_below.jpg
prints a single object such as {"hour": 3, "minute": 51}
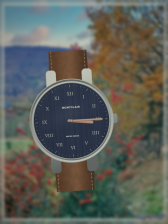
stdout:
{"hour": 3, "minute": 15}
